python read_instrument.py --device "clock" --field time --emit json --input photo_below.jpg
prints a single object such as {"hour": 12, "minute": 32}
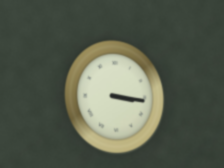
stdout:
{"hour": 3, "minute": 16}
